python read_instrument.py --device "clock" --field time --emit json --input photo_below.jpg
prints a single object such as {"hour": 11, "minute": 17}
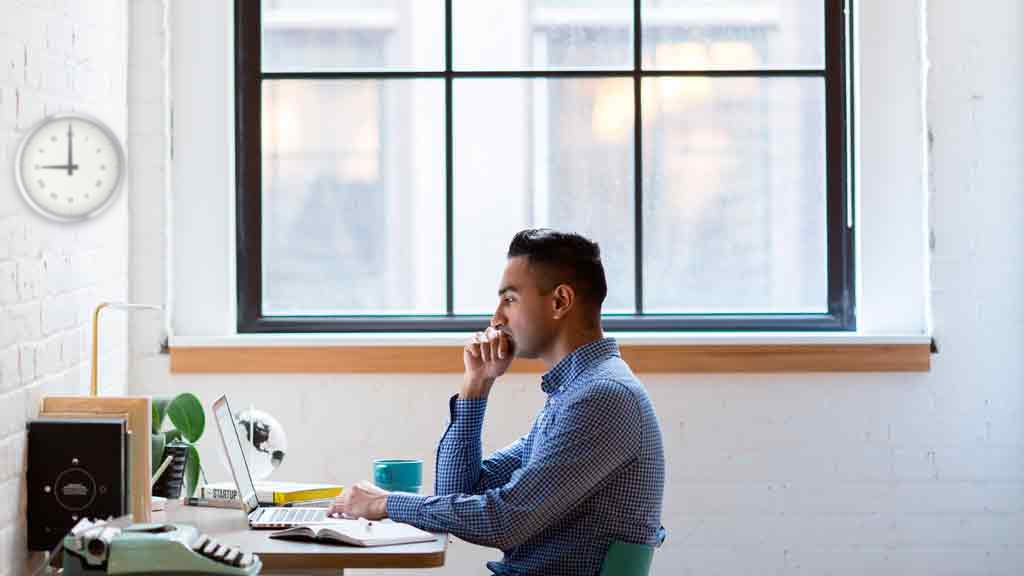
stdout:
{"hour": 9, "minute": 0}
